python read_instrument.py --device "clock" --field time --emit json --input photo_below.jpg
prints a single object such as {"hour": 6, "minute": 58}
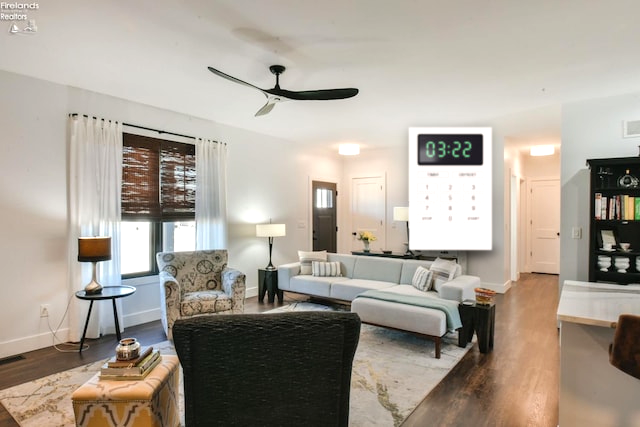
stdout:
{"hour": 3, "minute": 22}
